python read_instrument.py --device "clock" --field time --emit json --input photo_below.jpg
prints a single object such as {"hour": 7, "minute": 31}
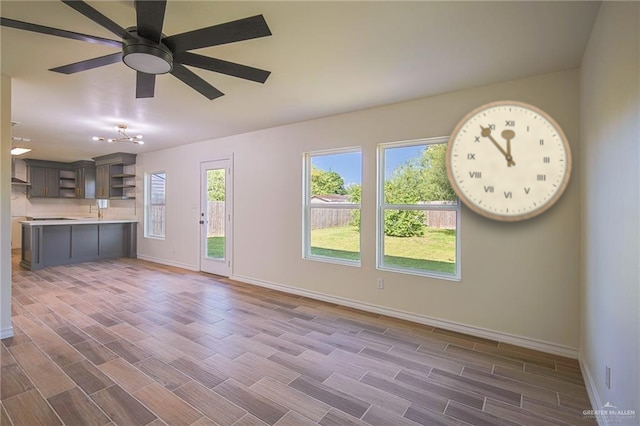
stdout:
{"hour": 11, "minute": 53}
